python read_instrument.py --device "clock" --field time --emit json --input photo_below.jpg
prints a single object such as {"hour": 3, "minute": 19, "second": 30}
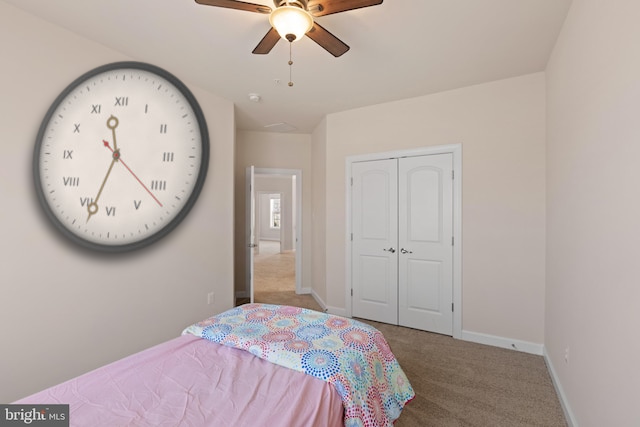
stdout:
{"hour": 11, "minute": 33, "second": 22}
